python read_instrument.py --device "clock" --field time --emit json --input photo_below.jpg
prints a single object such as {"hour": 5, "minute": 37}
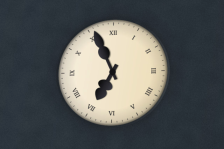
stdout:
{"hour": 6, "minute": 56}
